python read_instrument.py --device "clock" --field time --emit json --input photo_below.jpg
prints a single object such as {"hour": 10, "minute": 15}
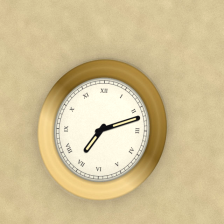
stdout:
{"hour": 7, "minute": 12}
